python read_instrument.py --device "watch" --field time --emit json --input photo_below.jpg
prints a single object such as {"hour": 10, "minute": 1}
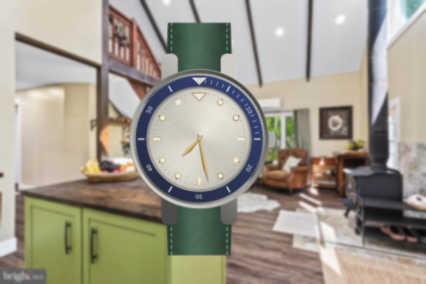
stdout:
{"hour": 7, "minute": 28}
